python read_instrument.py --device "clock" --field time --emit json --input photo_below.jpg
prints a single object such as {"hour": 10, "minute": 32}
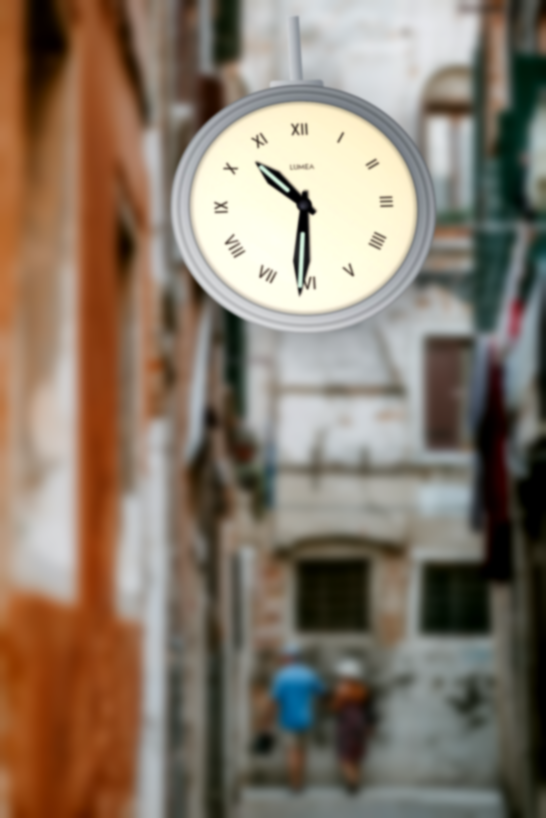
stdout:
{"hour": 10, "minute": 31}
